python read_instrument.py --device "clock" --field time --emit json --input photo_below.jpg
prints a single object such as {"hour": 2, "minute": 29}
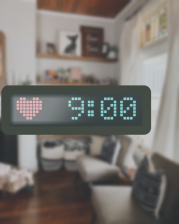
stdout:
{"hour": 9, "minute": 0}
